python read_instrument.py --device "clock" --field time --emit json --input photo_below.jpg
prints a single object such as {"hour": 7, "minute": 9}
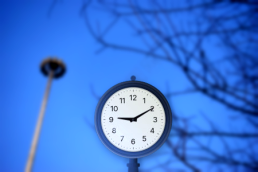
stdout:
{"hour": 9, "minute": 10}
